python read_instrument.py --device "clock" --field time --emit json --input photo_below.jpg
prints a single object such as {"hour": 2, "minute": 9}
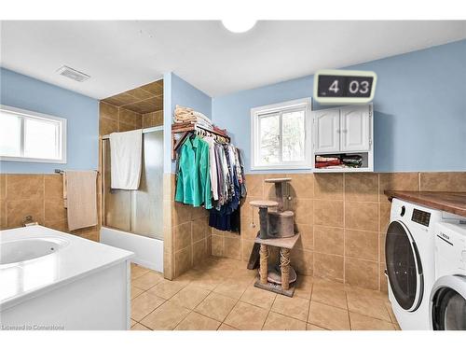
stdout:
{"hour": 4, "minute": 3}
